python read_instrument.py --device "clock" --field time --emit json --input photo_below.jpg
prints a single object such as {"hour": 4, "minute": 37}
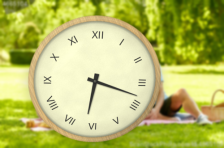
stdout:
{"hour": 6, "minute": 18}
